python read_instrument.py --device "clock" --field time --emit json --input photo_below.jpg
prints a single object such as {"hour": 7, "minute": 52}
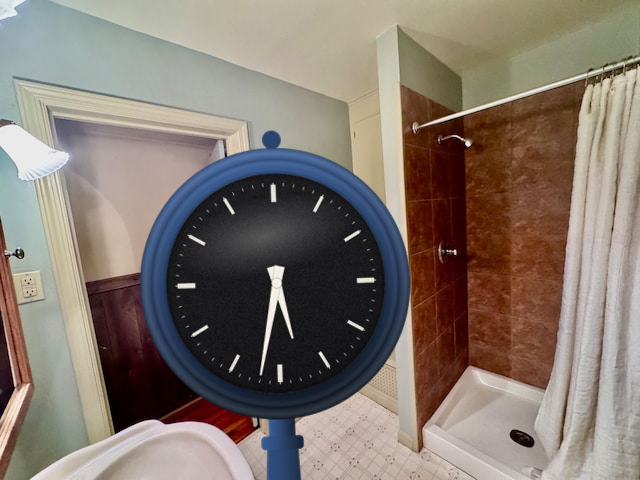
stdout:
{"hour": 5, "minute": 32}
